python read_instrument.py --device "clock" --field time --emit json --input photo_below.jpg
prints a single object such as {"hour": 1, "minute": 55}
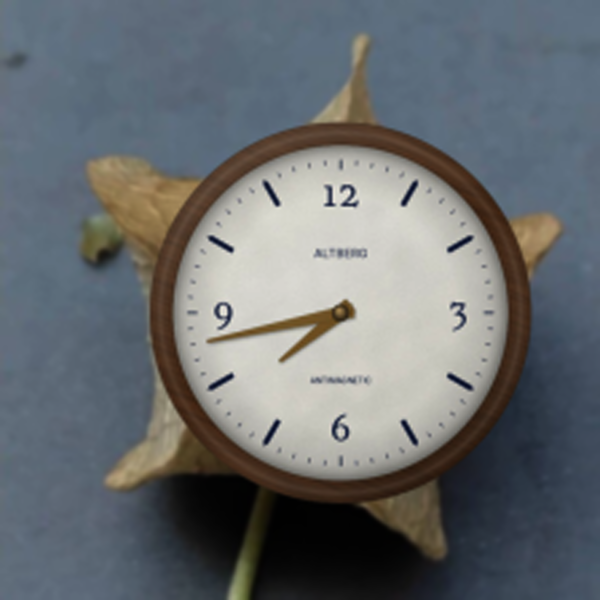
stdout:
{"hour": 7, "minute": 43}
